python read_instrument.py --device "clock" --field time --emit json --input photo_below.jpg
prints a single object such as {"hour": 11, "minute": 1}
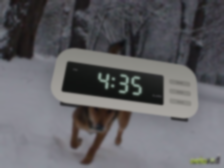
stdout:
{"hour": 4, "minute": 35}
